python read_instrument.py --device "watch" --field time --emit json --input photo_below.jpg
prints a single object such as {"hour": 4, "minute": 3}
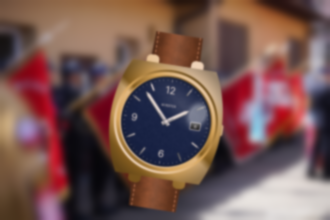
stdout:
{"hour": 1, "minute": 53}
